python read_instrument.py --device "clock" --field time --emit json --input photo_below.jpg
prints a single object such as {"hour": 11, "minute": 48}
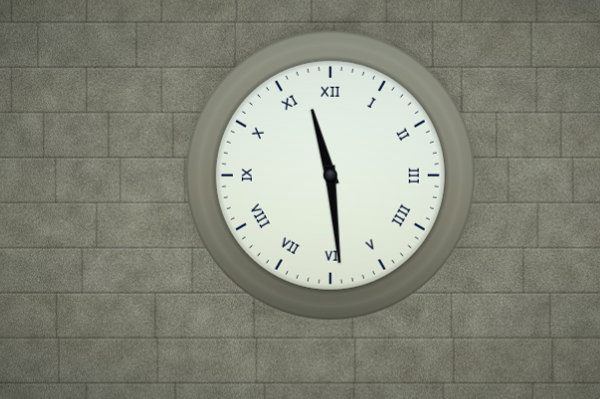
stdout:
{"hour": 11, "minute": 29}
